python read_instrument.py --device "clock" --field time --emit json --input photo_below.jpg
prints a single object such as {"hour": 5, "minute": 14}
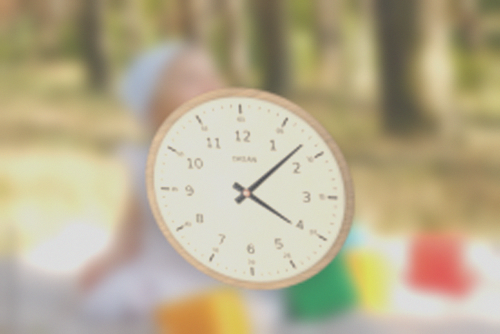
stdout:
{"hour": 4, "minute": 8}
